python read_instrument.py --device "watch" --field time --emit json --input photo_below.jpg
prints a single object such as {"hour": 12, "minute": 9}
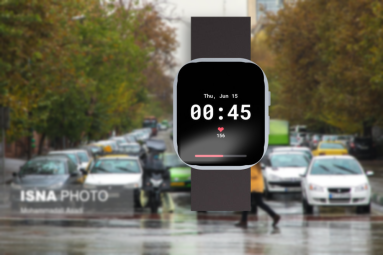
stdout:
{"hour": 0, "minute": 45}
